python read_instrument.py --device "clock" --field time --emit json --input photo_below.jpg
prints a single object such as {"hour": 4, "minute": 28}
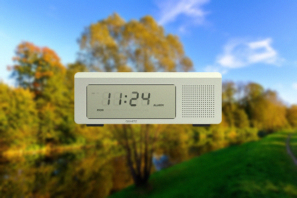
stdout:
{"hour": 11, "minute": 24}
